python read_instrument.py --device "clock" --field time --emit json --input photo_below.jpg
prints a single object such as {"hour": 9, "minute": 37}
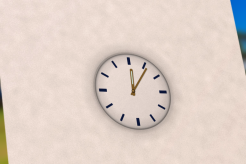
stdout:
{"hour": 12, "minute": 6}
